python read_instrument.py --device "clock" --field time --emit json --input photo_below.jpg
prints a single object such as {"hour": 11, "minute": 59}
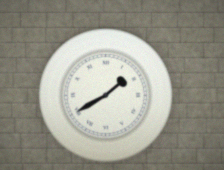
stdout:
{"hour": 1, "minute": 40}
